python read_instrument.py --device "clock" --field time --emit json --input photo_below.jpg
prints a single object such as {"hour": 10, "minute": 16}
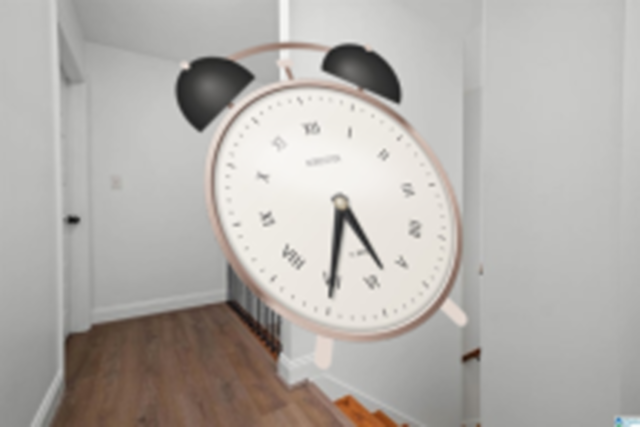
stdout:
{"hour": 5, "minute": 35}
